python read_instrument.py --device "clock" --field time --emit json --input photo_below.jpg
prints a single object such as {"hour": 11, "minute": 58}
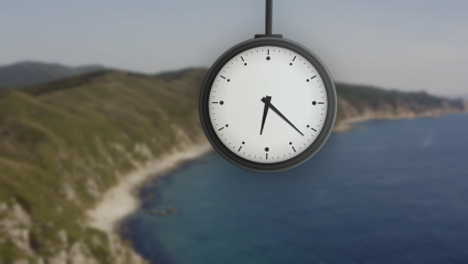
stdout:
{"hour": 6, "minute": 22}
